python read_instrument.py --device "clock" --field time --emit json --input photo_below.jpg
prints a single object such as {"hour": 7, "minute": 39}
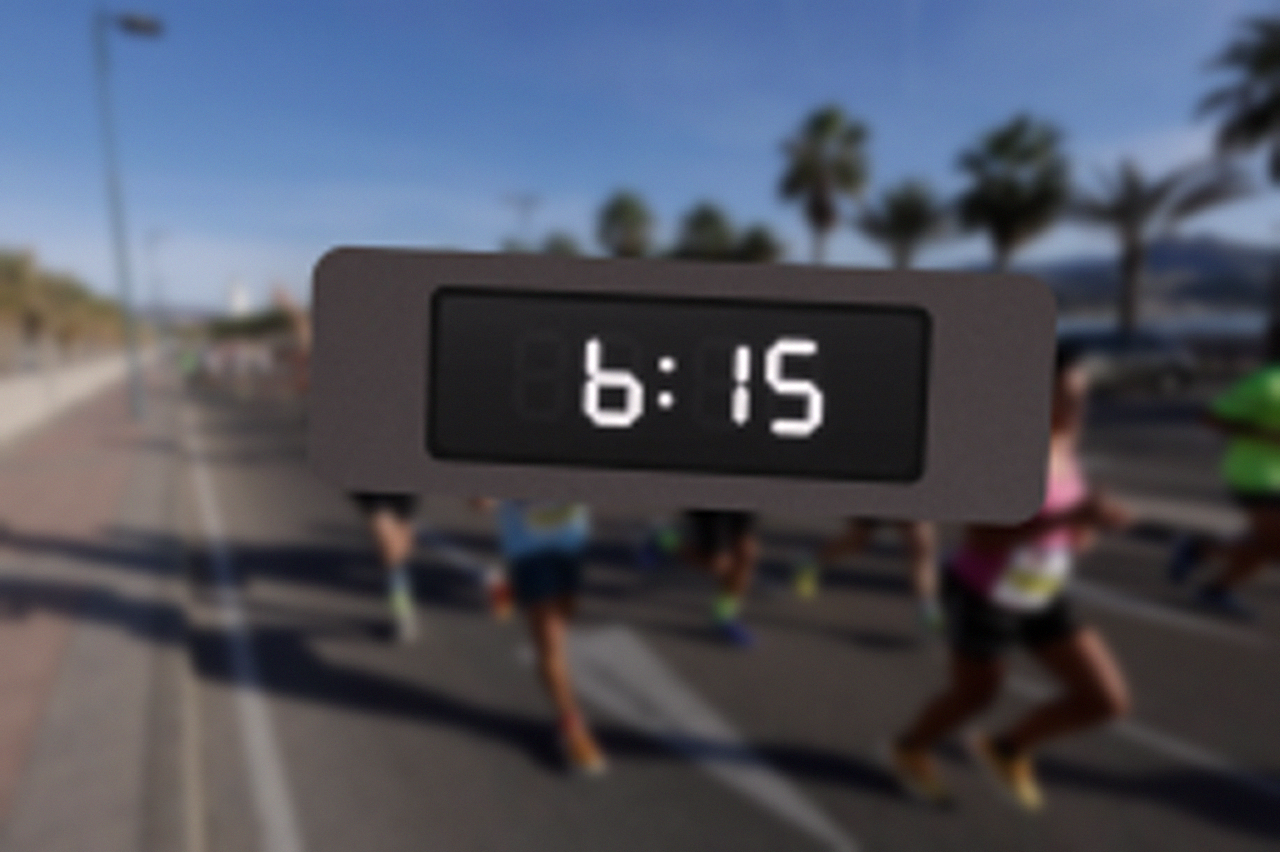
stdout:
{"hour": 6, "minute": 15}
